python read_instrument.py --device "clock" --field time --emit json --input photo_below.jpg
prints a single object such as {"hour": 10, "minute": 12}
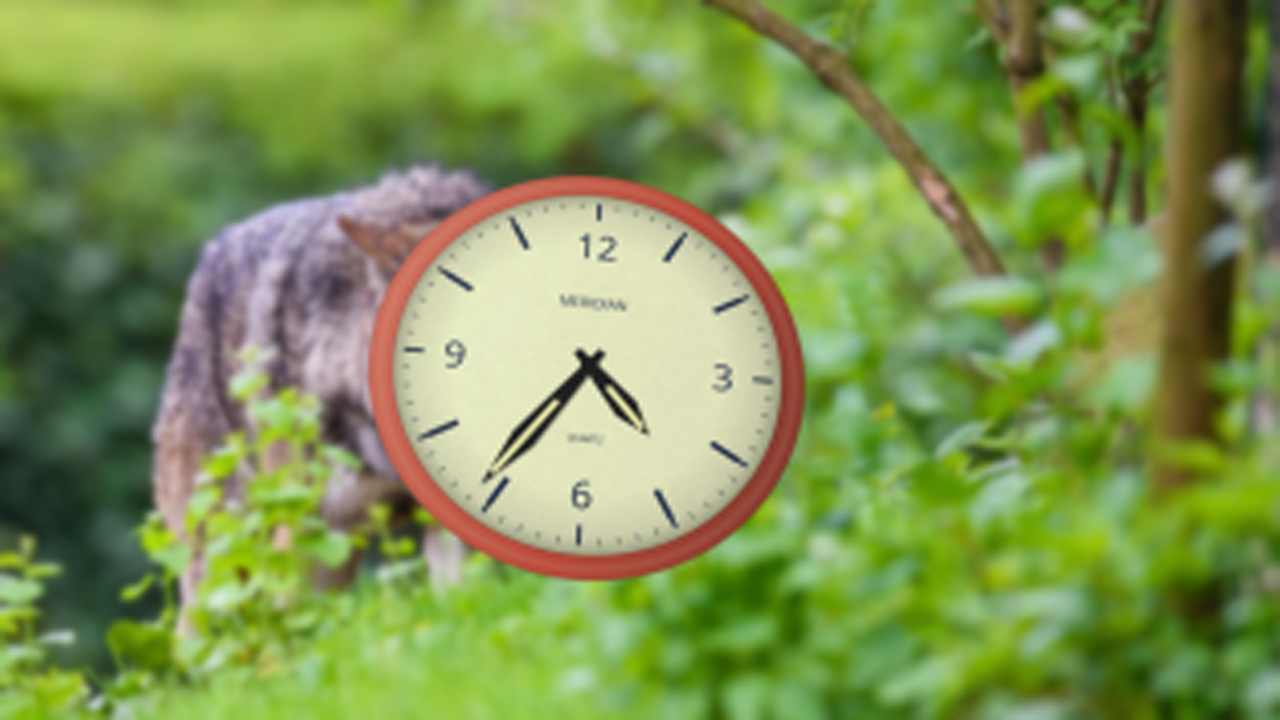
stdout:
{"hour": 4, "minute": 36}
